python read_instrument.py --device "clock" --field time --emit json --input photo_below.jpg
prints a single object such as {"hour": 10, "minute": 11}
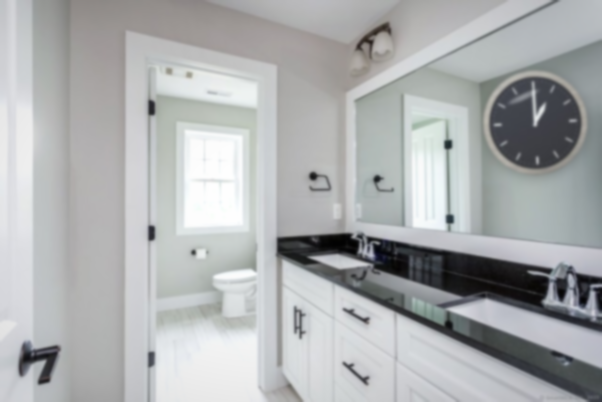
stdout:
{"hour": 1, "minute": 0}
